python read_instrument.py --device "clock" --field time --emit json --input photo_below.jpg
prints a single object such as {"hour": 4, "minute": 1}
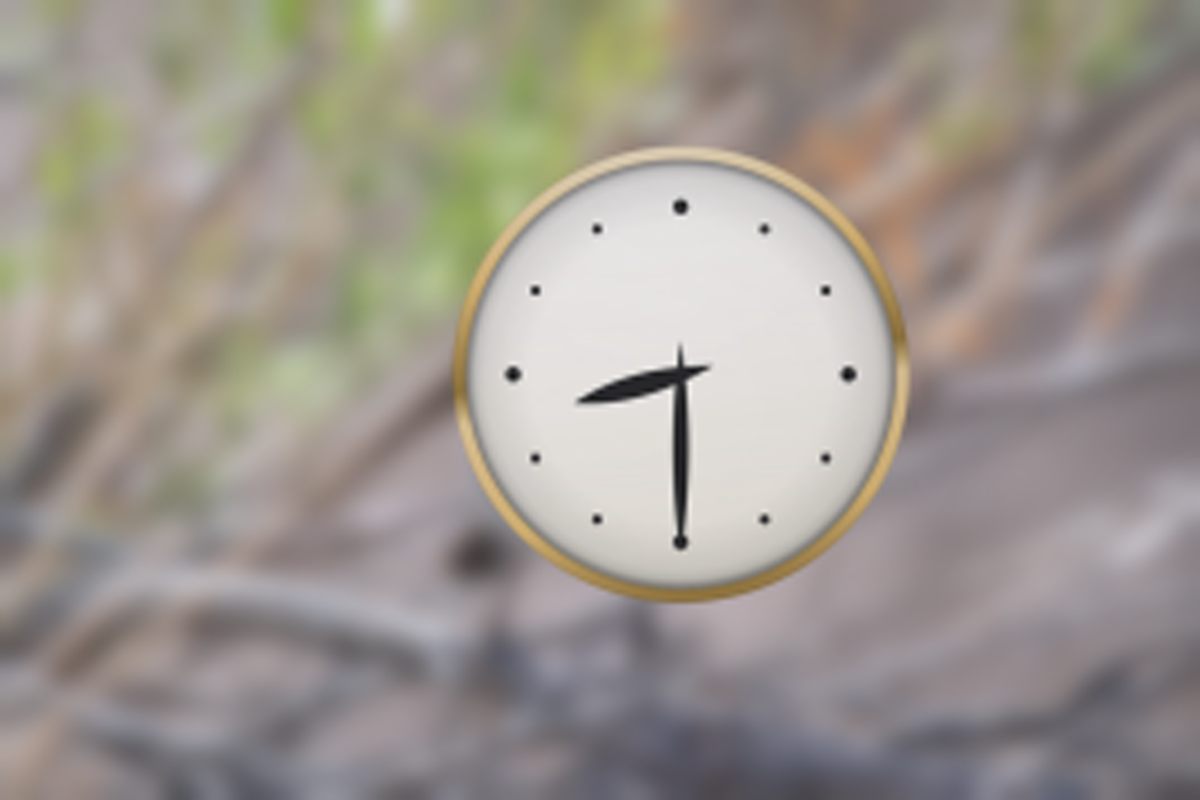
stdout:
{"hour": 8, "minute": 30}
